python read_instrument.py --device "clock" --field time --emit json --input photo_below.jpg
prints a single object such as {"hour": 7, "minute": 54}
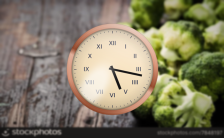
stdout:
{"hour": 5, "minute": 17}
